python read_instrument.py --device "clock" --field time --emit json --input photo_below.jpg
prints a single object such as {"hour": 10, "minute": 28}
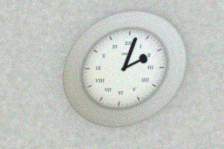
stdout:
{"hour": 2, "minute": 2}
